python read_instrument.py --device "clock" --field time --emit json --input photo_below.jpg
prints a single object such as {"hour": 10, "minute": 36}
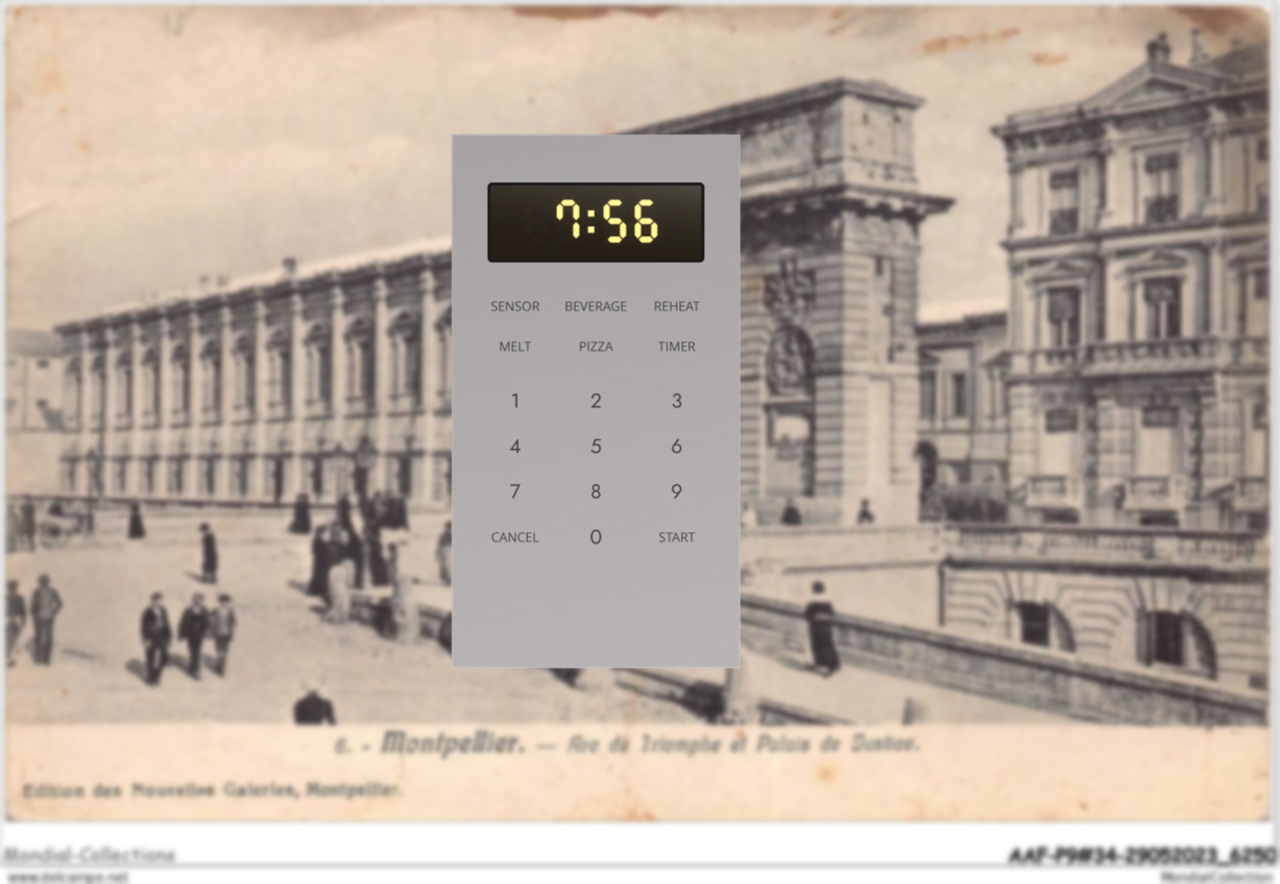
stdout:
{"hour": 7, "minute": 56}
